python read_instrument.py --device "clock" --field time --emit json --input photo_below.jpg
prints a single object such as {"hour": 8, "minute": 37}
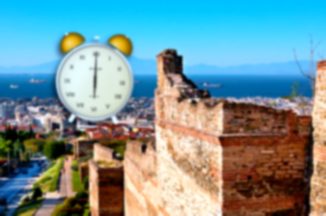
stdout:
{"hour": 6, "minute": 0}
